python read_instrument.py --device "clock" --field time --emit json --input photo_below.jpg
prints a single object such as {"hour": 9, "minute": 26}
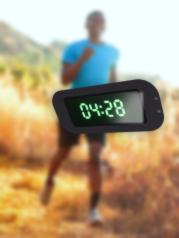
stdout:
{"hour": 4, "minute": 28}
